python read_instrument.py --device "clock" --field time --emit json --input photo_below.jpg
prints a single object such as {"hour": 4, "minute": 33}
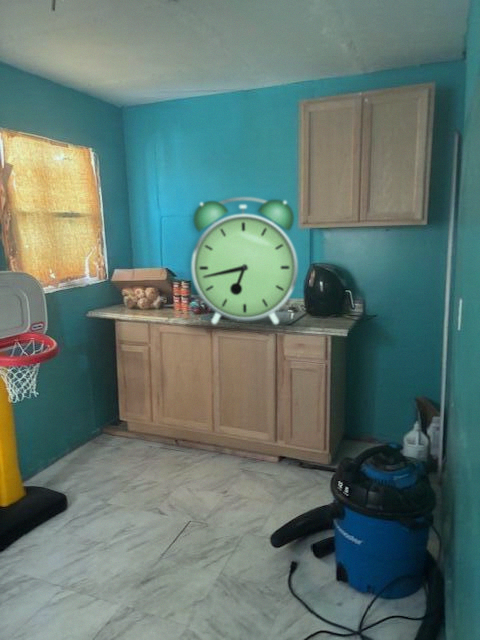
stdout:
{"hour": 6, "minute": 43}
